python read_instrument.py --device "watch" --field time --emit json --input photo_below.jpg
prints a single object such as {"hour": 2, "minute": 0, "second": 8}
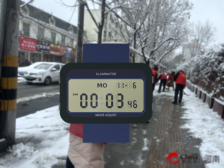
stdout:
{"hour": 0, "minute": 3, "second": 46}
